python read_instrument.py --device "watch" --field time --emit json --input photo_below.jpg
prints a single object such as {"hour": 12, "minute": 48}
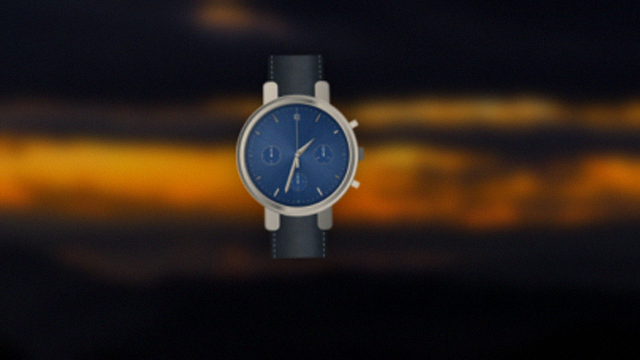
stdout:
{"hour": 1, "minute": 33}
